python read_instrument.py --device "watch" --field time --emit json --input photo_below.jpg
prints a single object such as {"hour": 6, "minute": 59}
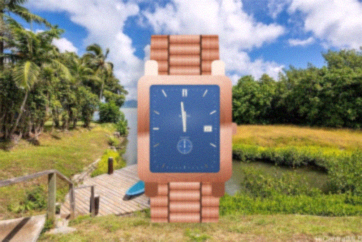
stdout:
{"hour": 11, "minute": 59}
